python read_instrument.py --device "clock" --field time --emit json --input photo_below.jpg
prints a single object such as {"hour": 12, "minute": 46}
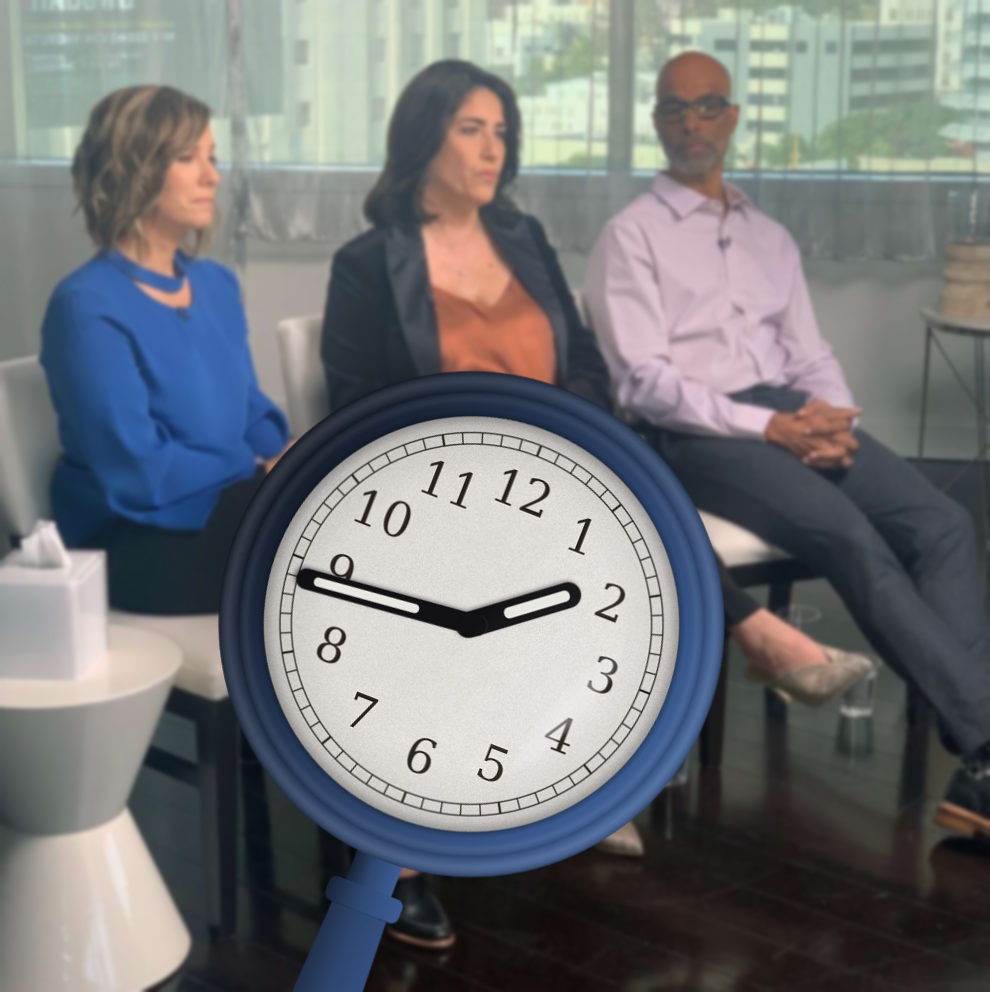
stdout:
{"hour": 1, "minute": 44}
